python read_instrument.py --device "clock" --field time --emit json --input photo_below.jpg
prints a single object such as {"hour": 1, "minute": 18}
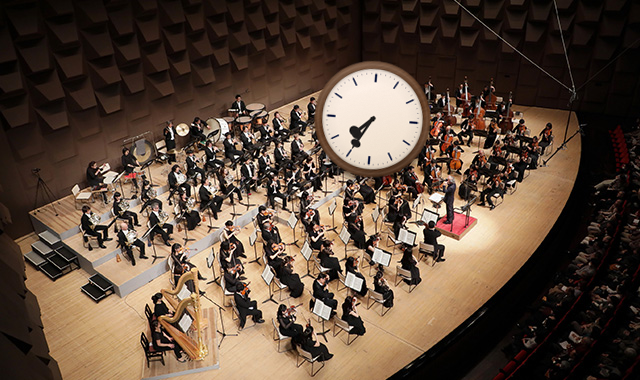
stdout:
{"hour": 7, "minute": 35}
